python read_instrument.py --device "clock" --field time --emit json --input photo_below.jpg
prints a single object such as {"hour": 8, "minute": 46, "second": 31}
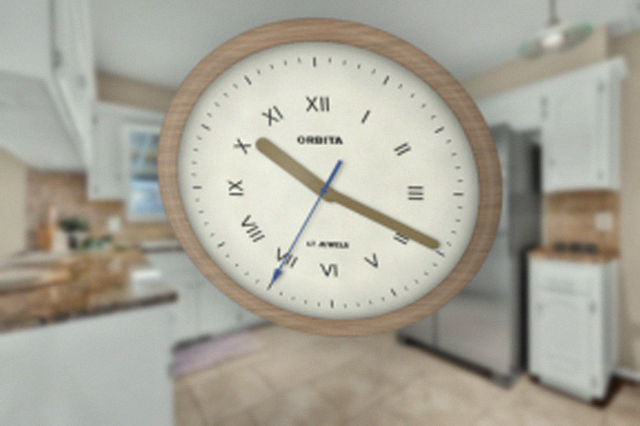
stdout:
{"hour": 10, "minute": 19, "second": 35}
